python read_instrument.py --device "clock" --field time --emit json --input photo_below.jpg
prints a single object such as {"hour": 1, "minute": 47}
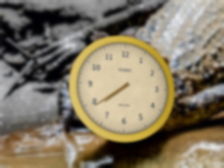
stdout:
{"hour": 7, "minute": 39}
